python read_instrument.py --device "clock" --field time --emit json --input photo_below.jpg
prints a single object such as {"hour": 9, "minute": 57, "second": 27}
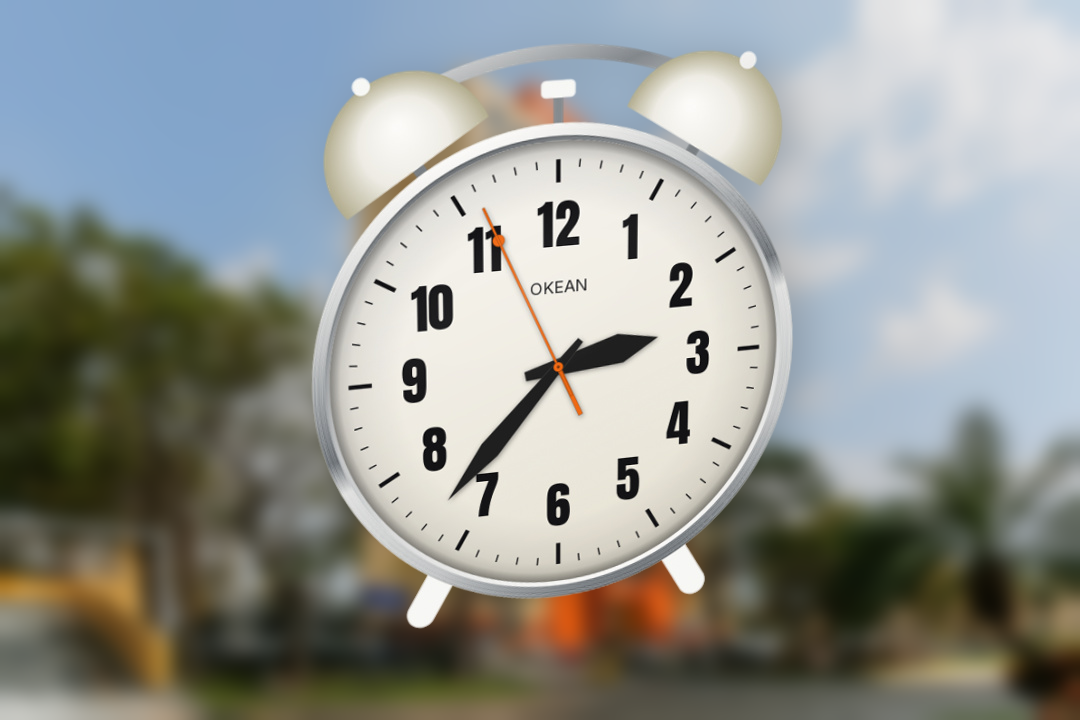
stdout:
{"hour": 2, "minute": 36, "second": 56}
